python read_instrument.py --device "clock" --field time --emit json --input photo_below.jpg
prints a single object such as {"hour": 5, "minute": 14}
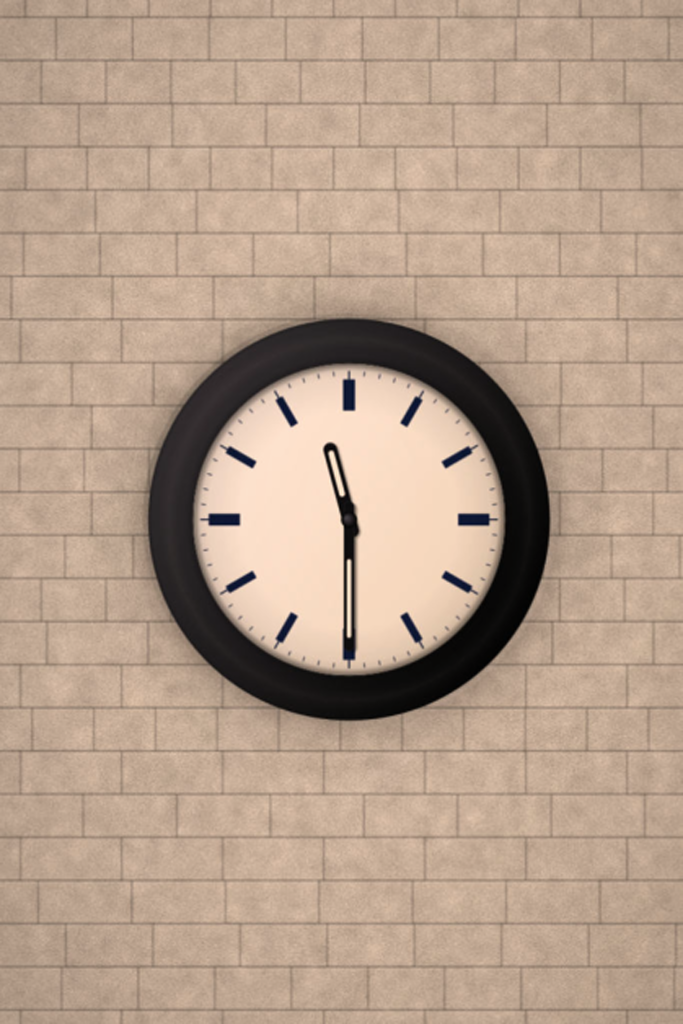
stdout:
{"hour": 11, "minute": 30}
